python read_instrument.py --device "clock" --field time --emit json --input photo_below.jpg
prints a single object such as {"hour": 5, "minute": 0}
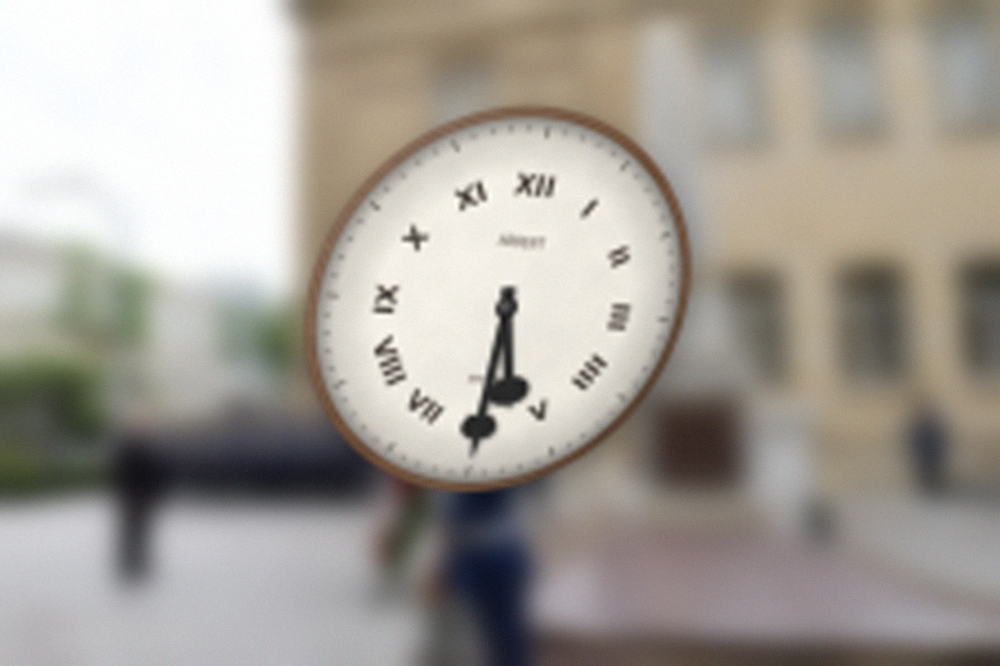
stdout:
{"hour": 5, "minute": 30}
